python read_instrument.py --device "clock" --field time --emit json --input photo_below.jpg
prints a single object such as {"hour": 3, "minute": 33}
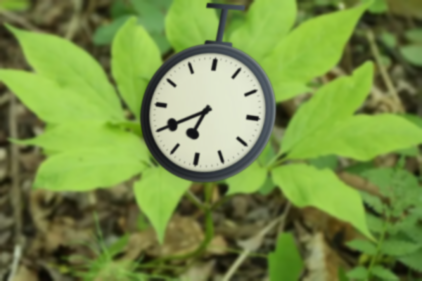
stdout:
{"hour": 6, "minute": 40}
